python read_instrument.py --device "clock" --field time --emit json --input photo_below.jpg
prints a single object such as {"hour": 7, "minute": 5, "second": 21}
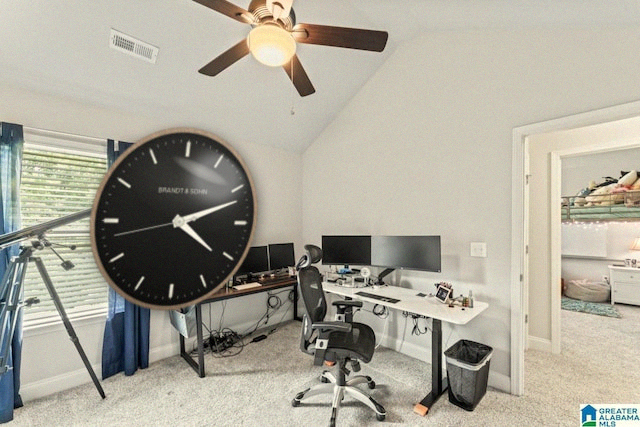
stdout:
{"hour": 4, "minute": 11, "second": 43}
